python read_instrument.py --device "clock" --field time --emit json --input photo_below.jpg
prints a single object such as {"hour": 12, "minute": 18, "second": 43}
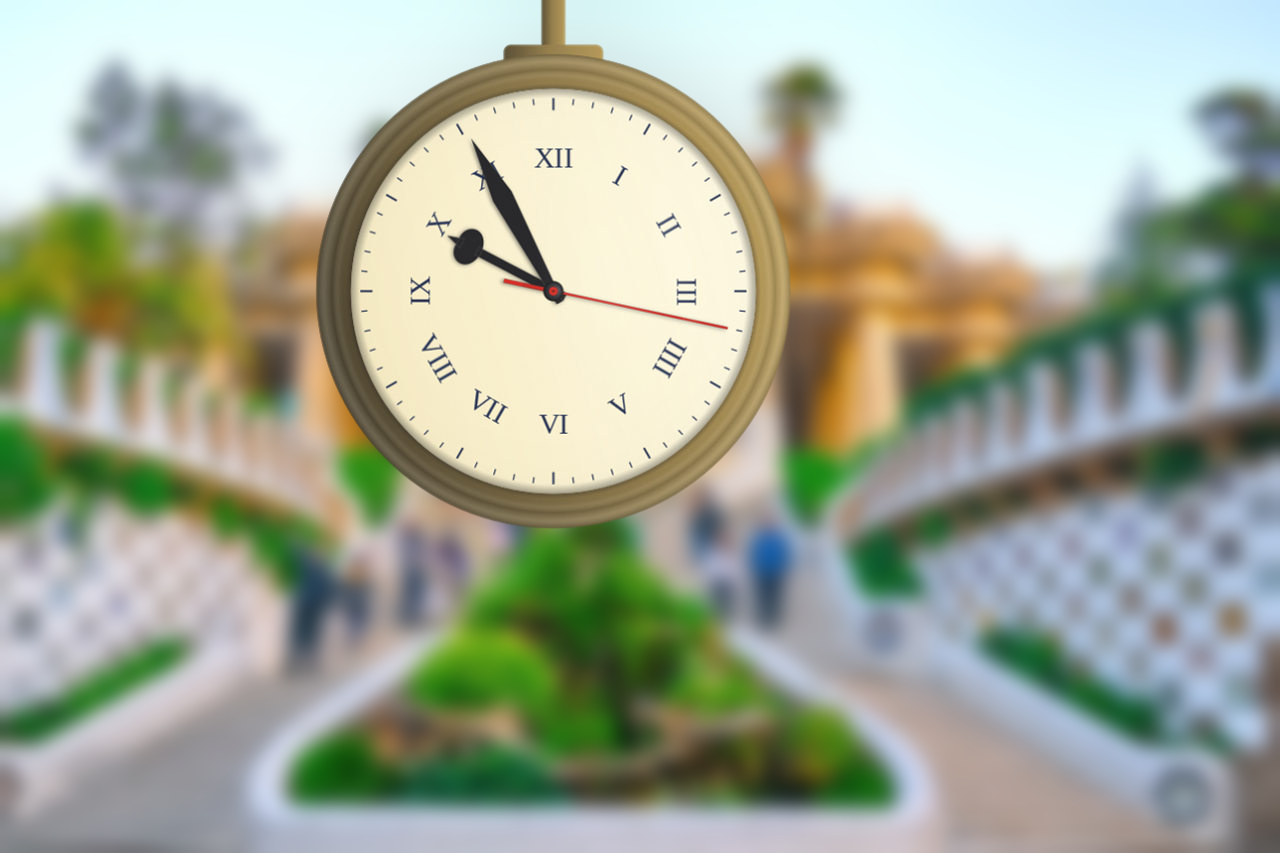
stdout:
{"hour": 9, "minute": 55, "second": 17}
